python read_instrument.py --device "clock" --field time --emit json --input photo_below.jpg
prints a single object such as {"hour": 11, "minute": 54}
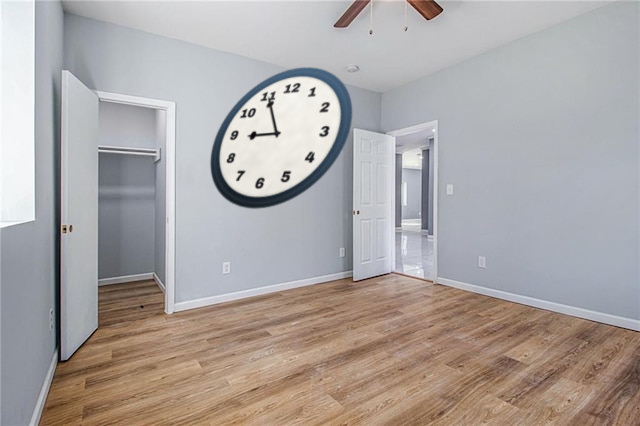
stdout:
{"hour": 8, "minute": 55}
